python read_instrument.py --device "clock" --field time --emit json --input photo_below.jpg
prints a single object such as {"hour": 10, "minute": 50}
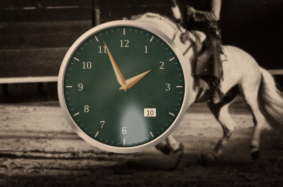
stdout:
{"hour": 1, "minute": 56}
